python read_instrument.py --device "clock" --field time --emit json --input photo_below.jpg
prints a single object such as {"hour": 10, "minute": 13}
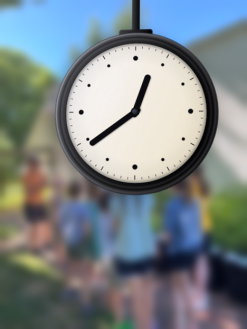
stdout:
{"hour": 12, "minute": 39}
